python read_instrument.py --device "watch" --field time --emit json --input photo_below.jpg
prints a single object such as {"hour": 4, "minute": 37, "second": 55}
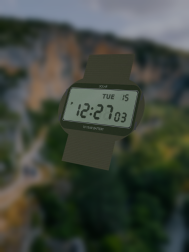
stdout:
{"hour": 12, "minute": 27, "second": 3}
